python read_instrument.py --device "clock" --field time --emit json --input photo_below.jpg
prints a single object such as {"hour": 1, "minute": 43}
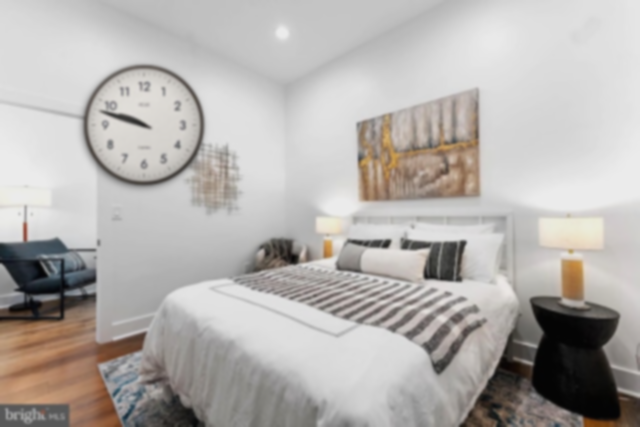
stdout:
{"hour": 9, "minute": 48}
